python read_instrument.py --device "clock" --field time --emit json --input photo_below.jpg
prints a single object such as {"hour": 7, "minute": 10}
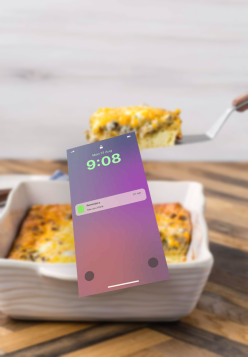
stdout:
{"hour": 9, "minute": 8}
